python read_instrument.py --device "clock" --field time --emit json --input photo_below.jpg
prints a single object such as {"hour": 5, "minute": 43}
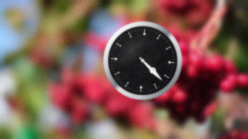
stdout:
{"hour": 4, "minute": 22}
